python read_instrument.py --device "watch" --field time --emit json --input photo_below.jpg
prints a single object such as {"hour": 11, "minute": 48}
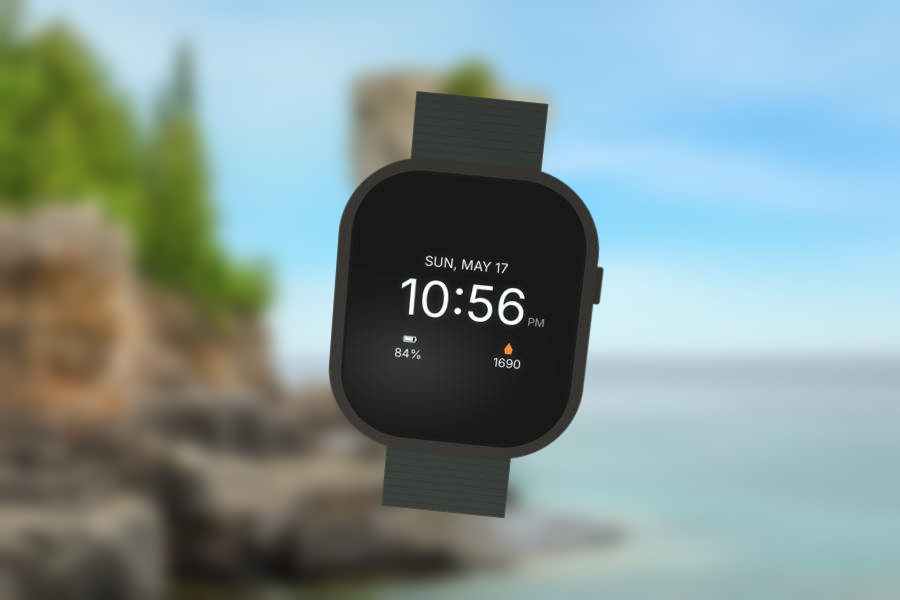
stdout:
{"hour": 10, "minute": 56}
